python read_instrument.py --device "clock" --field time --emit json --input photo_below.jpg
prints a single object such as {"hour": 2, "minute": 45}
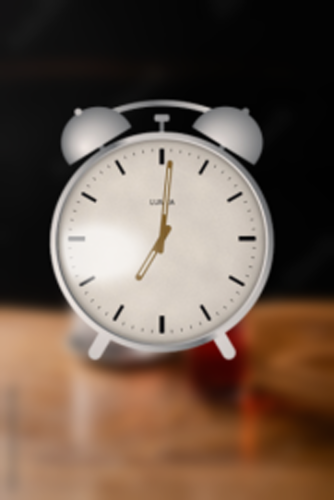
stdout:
{"hour": 7, "minute": 1}
